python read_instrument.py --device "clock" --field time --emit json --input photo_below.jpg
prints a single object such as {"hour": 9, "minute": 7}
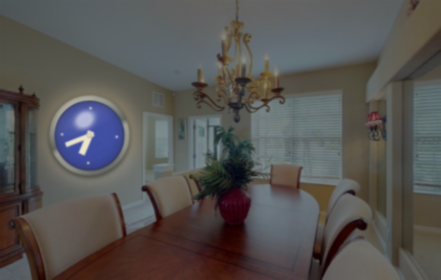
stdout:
{"hour": 6, "minute": 41}
